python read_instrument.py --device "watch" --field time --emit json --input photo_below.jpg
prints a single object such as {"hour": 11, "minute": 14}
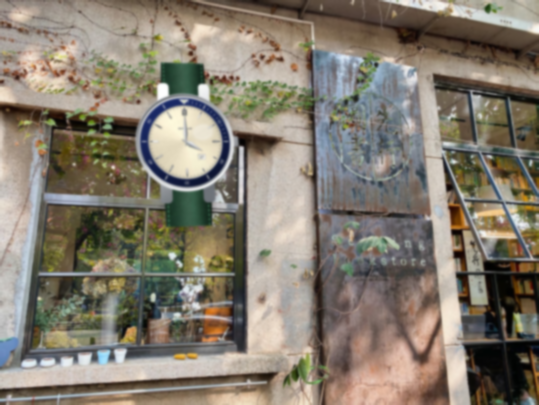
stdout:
{"hour": 4, "minute": 0}
